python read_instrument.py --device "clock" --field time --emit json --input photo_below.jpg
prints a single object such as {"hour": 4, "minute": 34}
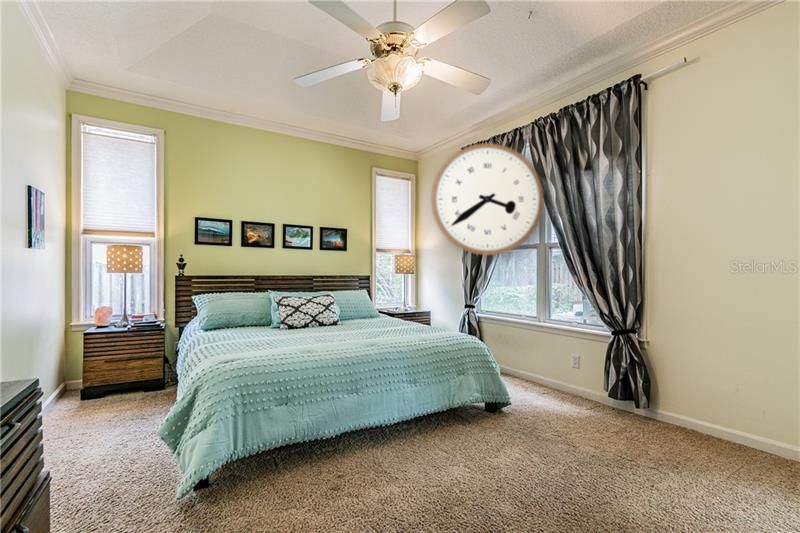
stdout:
{"hour": 3, "minute": 39}
